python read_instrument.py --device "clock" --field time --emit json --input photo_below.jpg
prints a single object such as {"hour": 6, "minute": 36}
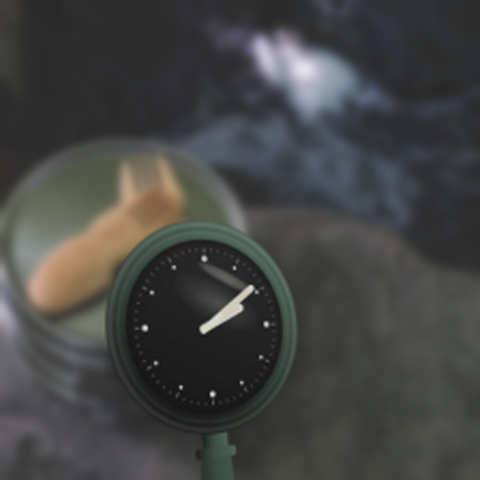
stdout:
{"hour": 2, "minute": 9}
